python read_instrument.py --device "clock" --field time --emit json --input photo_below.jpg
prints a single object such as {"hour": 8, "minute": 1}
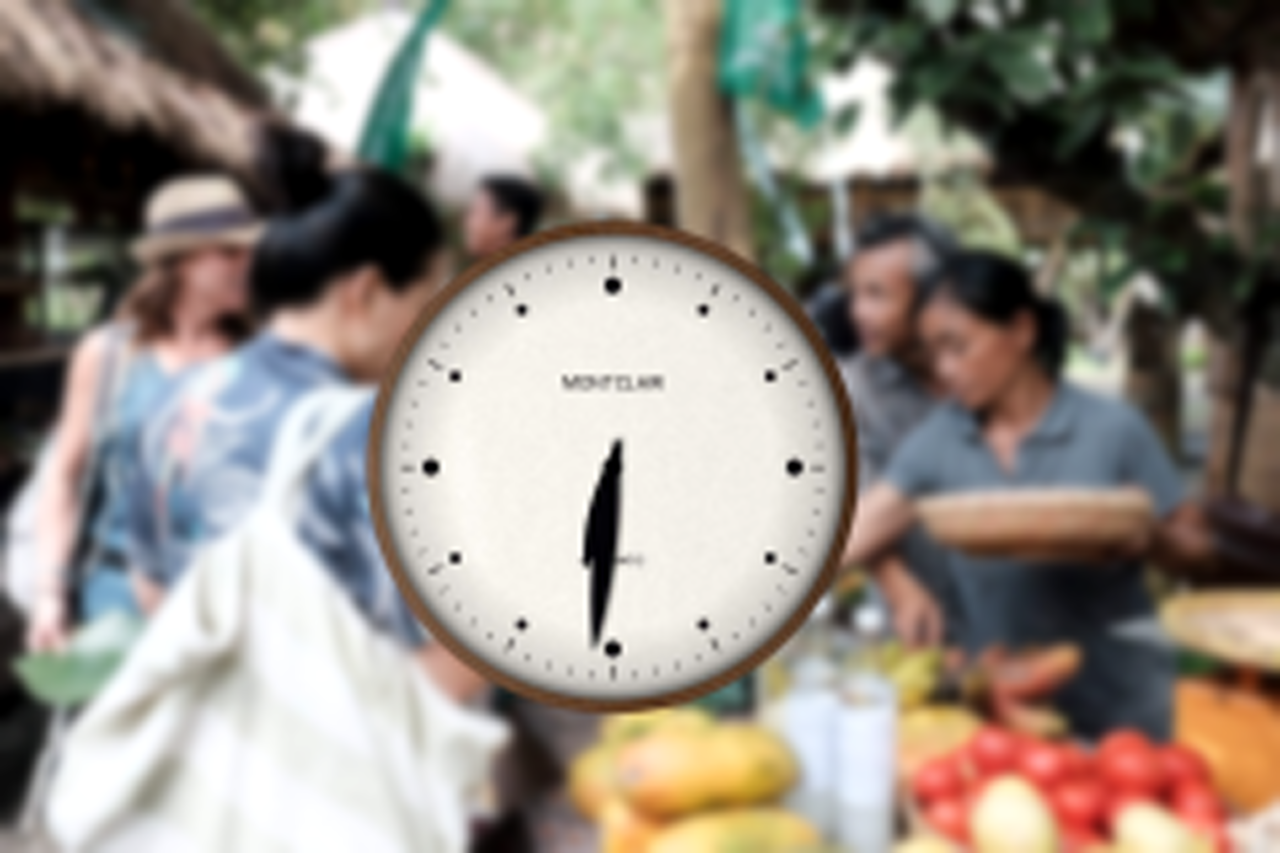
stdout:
{"hour": 6, "minute": 31}
